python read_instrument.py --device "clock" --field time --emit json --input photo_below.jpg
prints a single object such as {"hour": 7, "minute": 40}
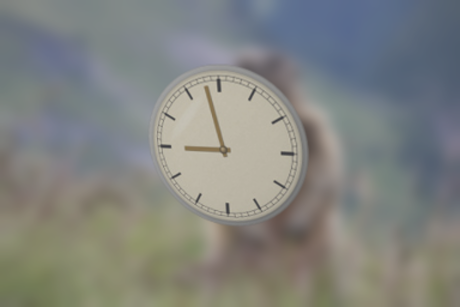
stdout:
{"hour": 8, "minute": 58}
